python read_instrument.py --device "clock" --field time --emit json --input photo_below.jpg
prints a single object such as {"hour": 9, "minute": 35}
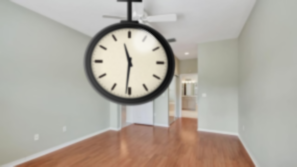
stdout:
{"hour": 11, "minute": 31}
